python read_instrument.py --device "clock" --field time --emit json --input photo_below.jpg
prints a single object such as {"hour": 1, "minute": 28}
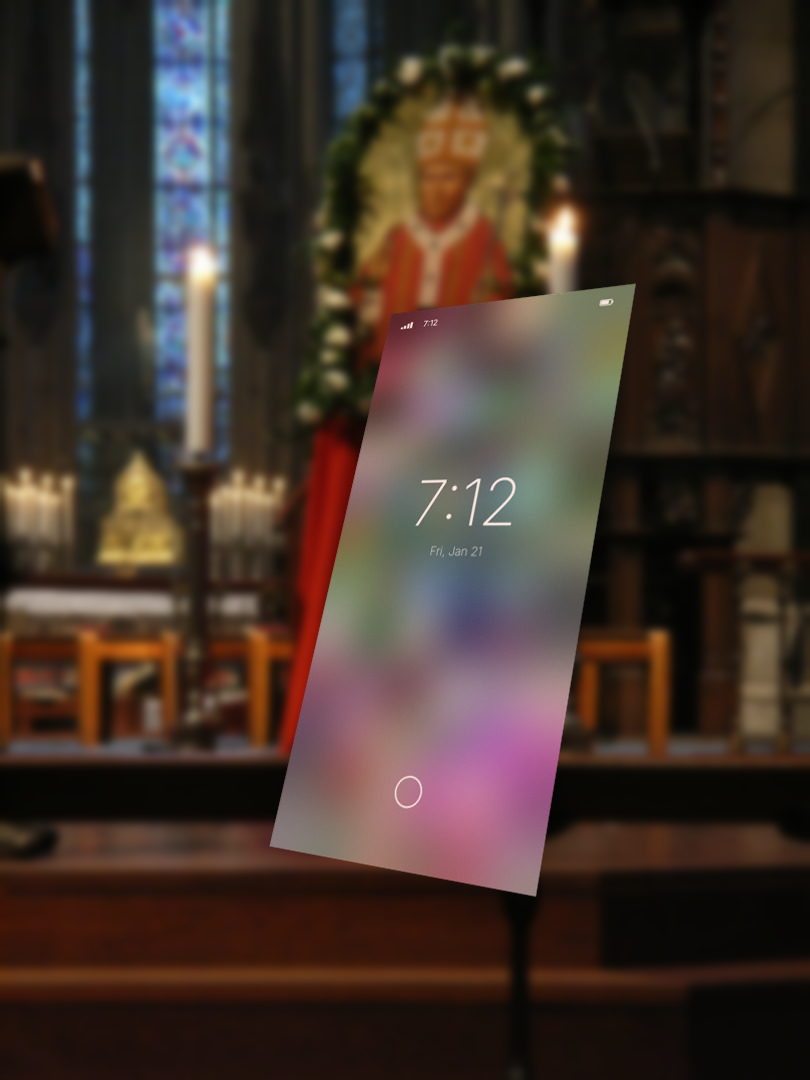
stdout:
{"hour": 7, "minute": 12}
